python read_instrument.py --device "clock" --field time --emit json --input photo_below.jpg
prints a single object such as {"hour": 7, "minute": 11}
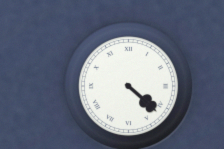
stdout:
{"hour": 4, "minute": 22}
